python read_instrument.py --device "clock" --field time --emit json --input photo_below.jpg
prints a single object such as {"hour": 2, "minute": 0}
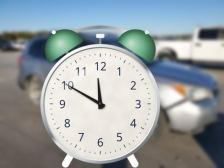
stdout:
{"hour": 11, "minute": 50}
